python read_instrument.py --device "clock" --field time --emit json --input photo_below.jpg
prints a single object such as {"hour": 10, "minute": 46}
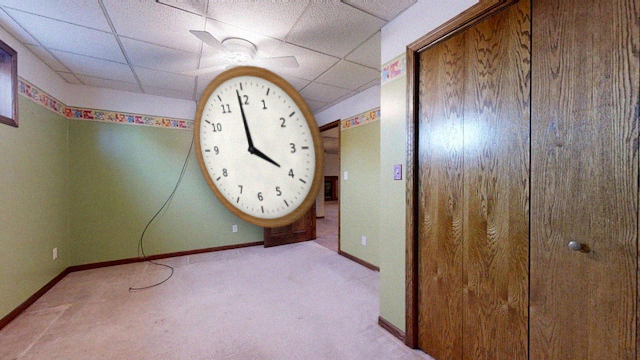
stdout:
{"hour": 3, "minute": 59}
